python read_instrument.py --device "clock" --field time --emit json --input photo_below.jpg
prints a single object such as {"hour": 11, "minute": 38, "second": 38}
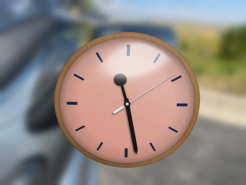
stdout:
{"hour": 11, "minute": 28, "second": 9}
